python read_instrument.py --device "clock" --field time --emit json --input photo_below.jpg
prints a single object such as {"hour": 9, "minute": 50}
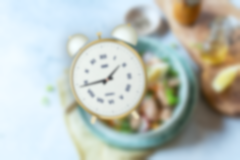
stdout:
{"hour": 1, "minute": 44}
